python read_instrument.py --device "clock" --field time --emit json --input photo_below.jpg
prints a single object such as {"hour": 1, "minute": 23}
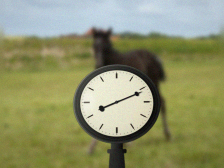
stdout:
{"hour": 8, "minute": 11}
